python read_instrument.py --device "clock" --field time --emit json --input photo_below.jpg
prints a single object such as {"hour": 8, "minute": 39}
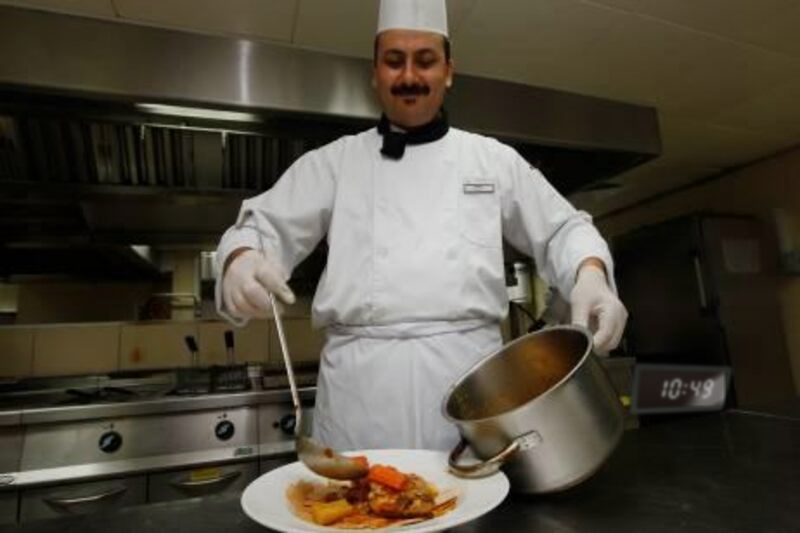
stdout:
{"hour": 10, "minute": 49}
